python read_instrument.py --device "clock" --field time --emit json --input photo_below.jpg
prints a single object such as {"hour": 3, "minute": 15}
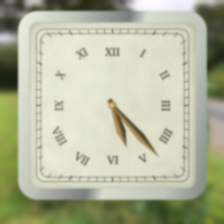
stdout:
{"hour": 5, "minute": 23}
